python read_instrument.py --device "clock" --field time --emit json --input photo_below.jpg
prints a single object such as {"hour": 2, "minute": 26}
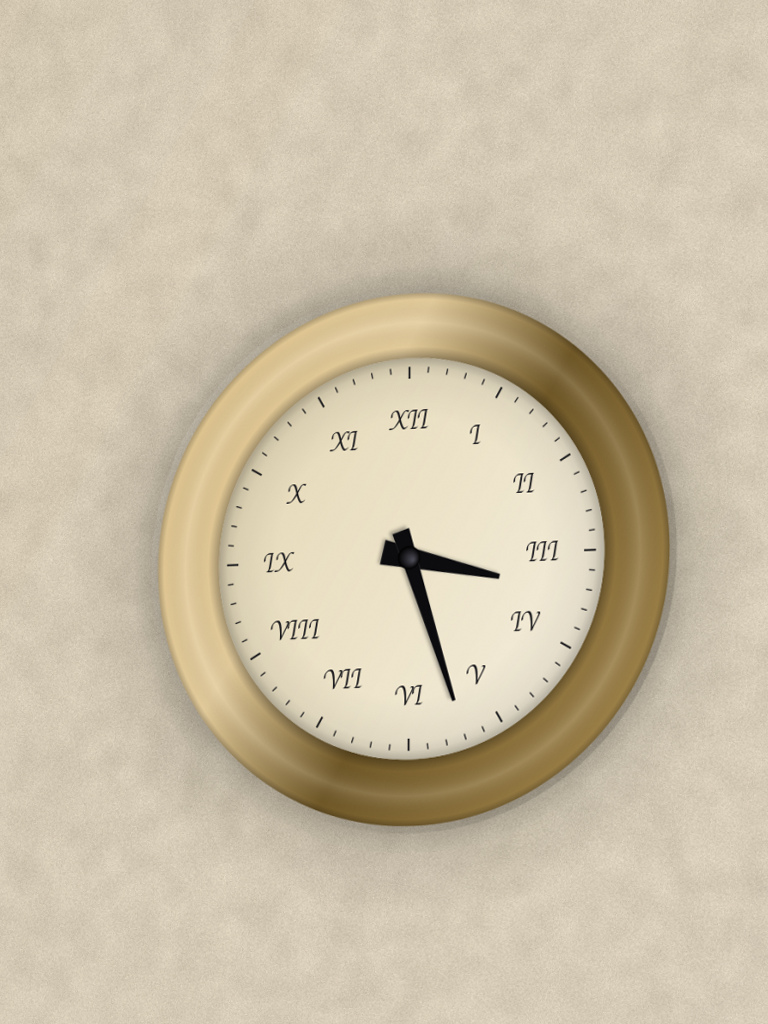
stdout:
{"hour": 3, "minute": 27}
